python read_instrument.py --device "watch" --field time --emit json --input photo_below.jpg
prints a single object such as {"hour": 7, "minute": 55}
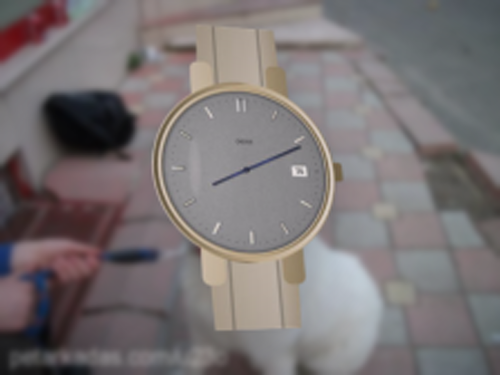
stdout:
{"hour": 8, "minute": 11}
